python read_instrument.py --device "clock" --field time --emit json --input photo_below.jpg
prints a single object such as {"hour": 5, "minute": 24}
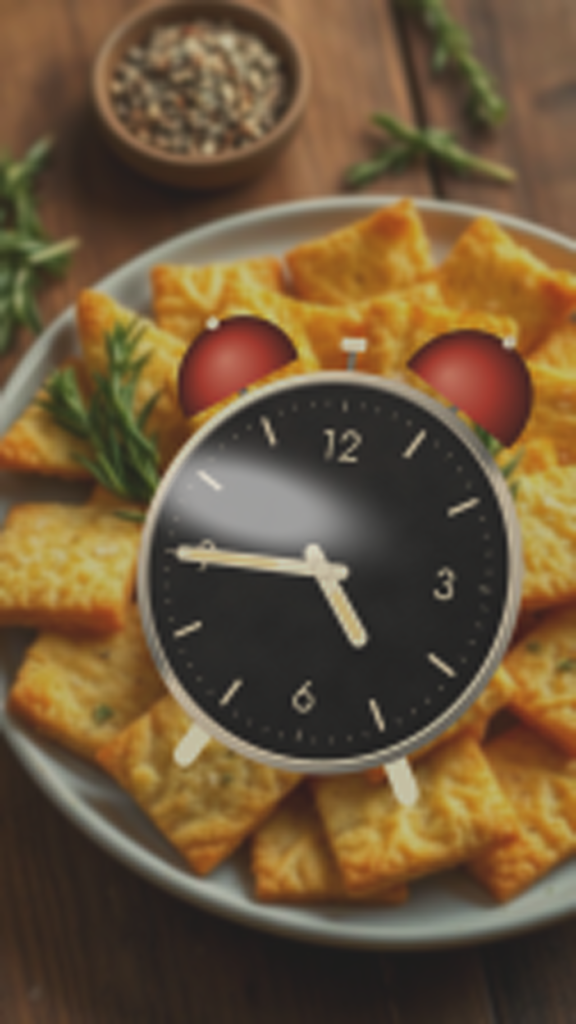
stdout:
{"hour": 4, "minute": 45}
